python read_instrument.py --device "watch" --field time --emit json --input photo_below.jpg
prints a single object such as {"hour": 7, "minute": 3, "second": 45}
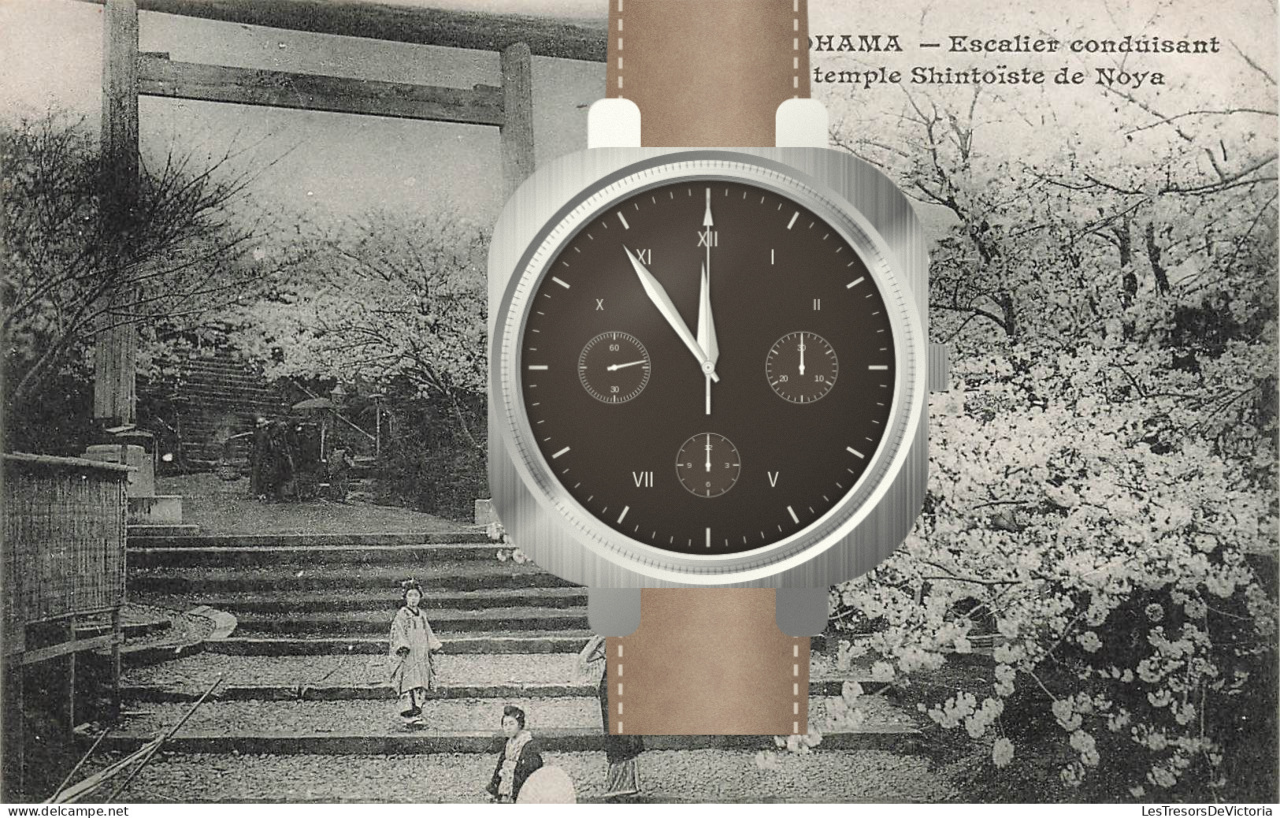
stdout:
{"hour": 11, "minute": 54, "second": 13}
